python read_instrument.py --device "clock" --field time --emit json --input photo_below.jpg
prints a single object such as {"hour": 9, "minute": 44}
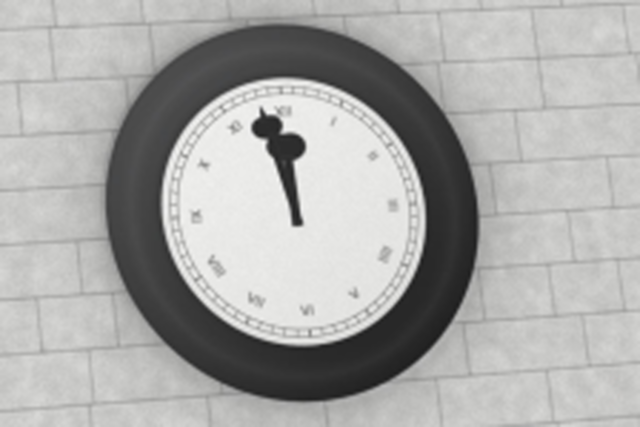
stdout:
{"hour": 11, "minute": 58}
